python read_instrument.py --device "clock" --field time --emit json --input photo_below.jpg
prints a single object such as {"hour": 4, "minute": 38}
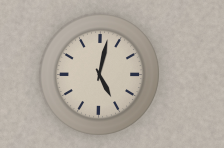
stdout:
{"hour": 5, "minute": 2}
